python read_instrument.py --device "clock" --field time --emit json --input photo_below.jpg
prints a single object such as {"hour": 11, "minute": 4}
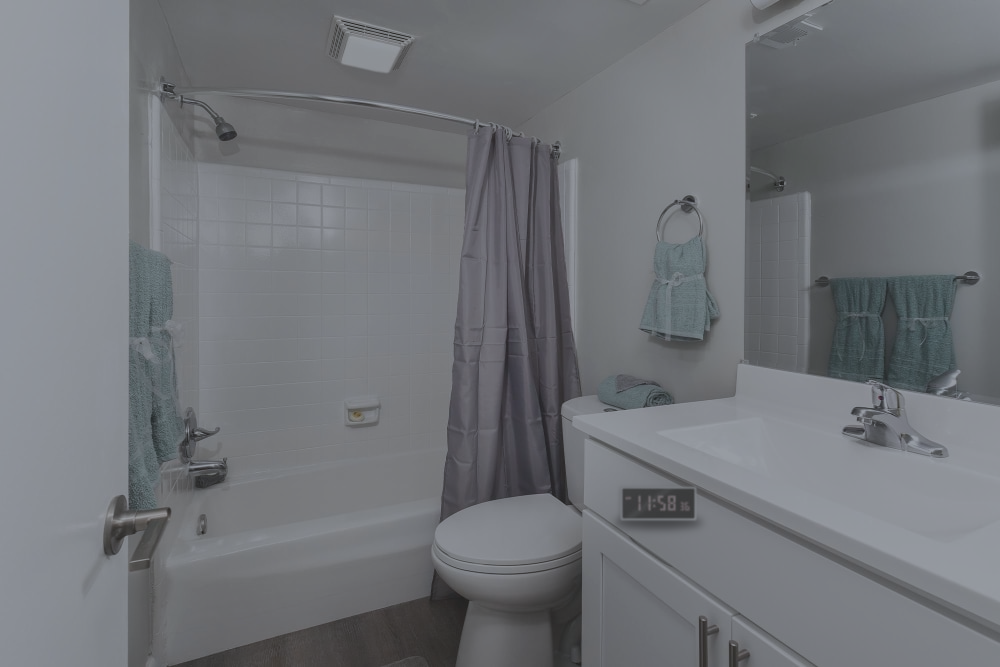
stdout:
{"hour": 11, "minute": 58}
